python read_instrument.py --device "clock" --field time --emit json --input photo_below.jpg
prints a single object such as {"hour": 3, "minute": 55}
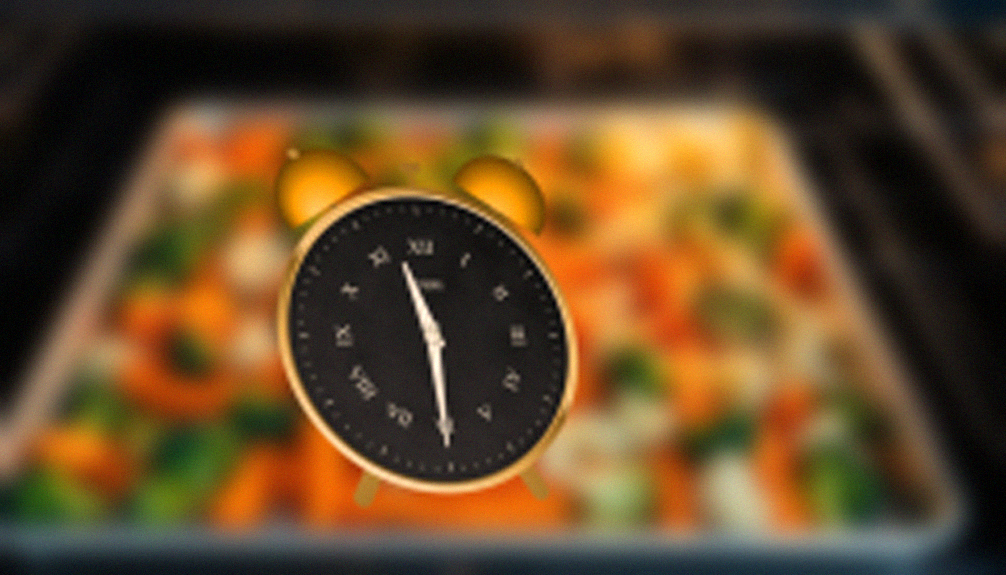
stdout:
{"hour": 11, "minute": 30}
